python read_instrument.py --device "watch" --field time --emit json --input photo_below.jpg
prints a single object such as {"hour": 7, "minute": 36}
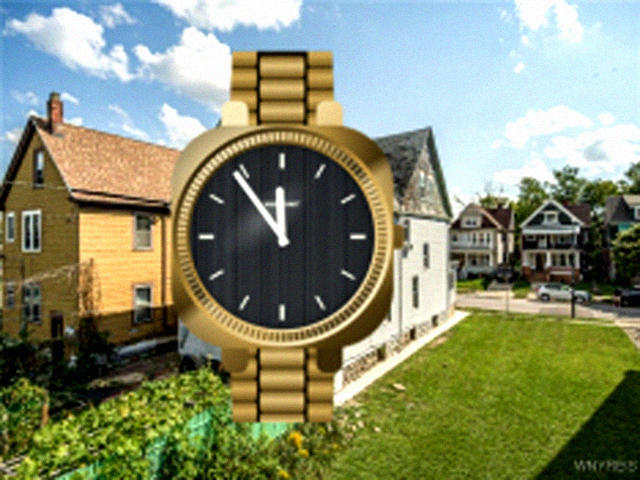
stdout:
{"hour": 11, "minute": 54}
